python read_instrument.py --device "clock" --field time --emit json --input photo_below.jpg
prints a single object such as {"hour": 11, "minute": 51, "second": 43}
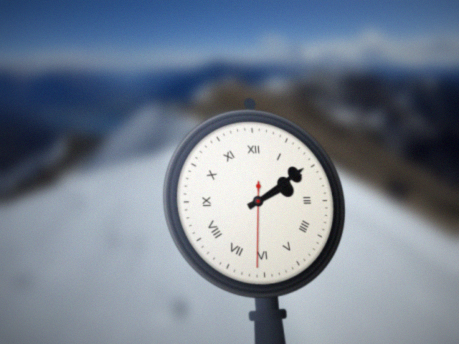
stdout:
{"hour": 2, "minute": 9, "second": 31}
